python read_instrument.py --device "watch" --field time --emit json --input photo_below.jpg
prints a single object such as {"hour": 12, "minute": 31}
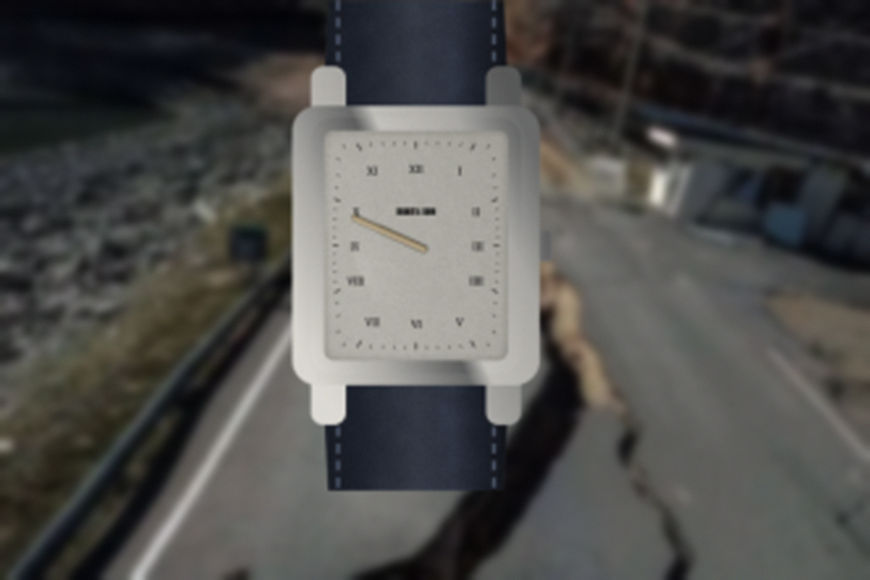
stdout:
{"hour": 9, "minute": 49}
